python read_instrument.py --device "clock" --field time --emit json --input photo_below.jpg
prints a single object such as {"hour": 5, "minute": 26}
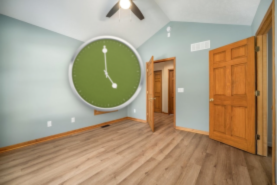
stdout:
{"hour": 5, "minute": 0}
